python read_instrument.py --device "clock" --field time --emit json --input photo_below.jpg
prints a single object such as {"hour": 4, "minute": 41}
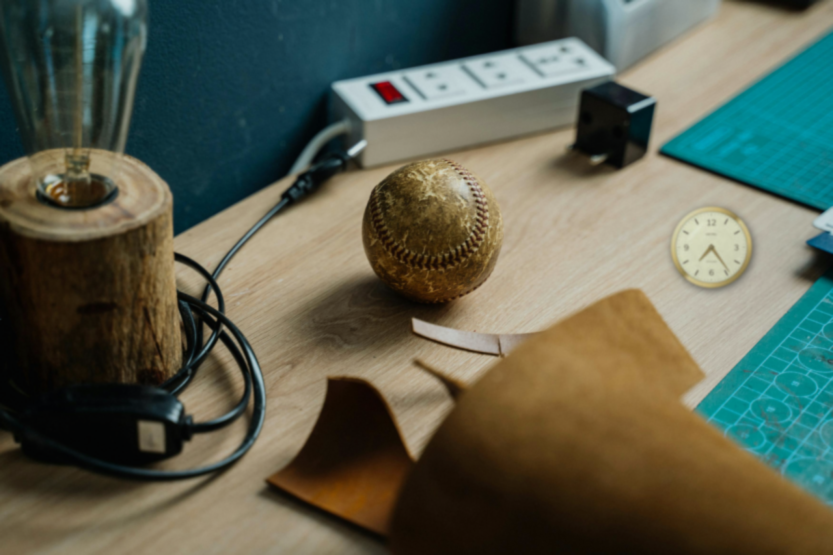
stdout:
{"hour": 7, "minute": 24}
